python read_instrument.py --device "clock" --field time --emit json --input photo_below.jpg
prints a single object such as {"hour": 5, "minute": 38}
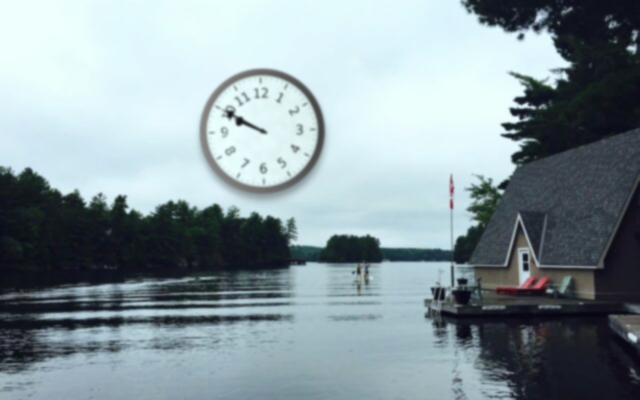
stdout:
{"hour": 9, "minute": 50}
